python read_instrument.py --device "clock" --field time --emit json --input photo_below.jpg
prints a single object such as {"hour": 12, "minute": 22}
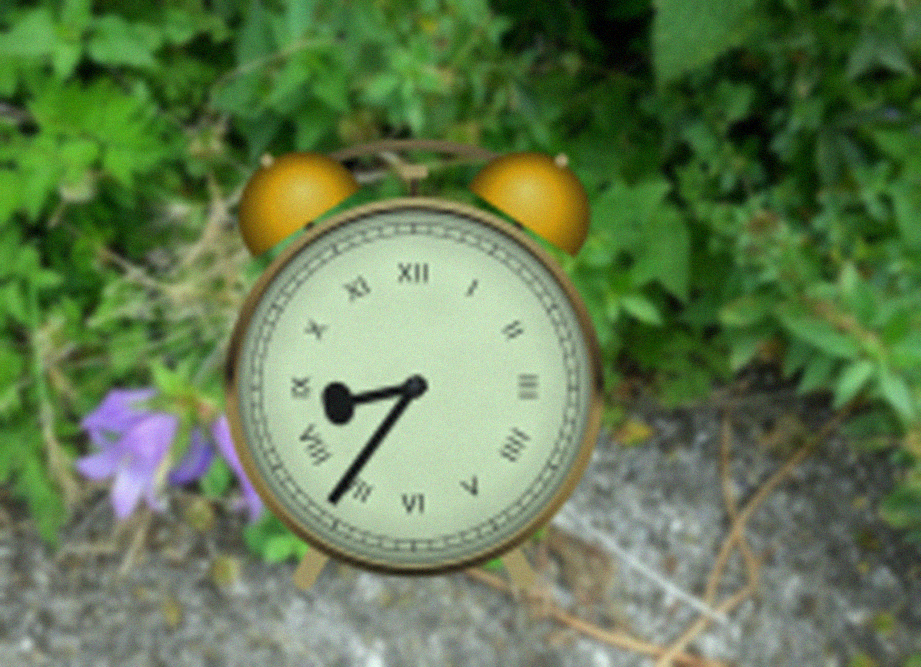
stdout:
{"hour": 8, "minute": 36}
